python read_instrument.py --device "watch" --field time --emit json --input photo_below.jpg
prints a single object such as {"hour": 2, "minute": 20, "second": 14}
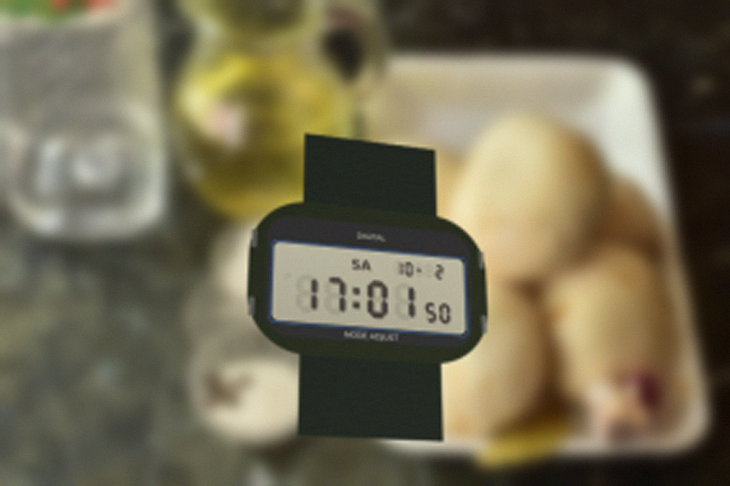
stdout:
{"hour": 17, "minute": 1, "second": 50}
